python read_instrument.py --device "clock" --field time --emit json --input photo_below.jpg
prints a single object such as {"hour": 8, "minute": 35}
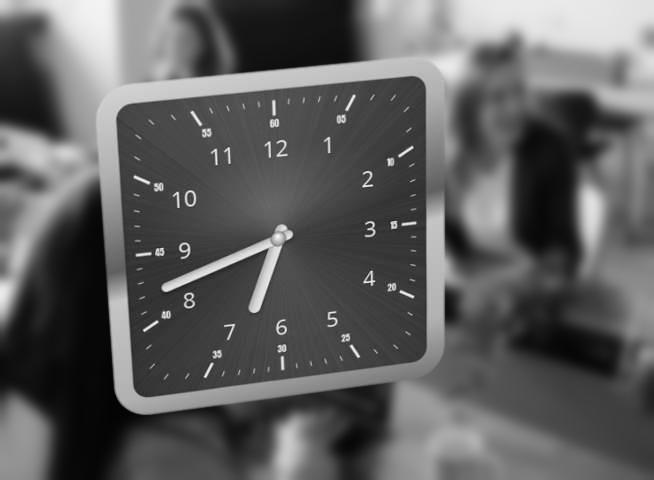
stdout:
{"hour": 6, "minute": 42}
